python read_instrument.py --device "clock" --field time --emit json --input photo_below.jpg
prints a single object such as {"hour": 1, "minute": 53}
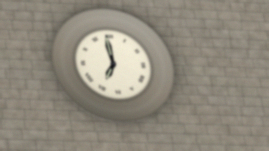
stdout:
{"hour": 6, "minute": 59}
